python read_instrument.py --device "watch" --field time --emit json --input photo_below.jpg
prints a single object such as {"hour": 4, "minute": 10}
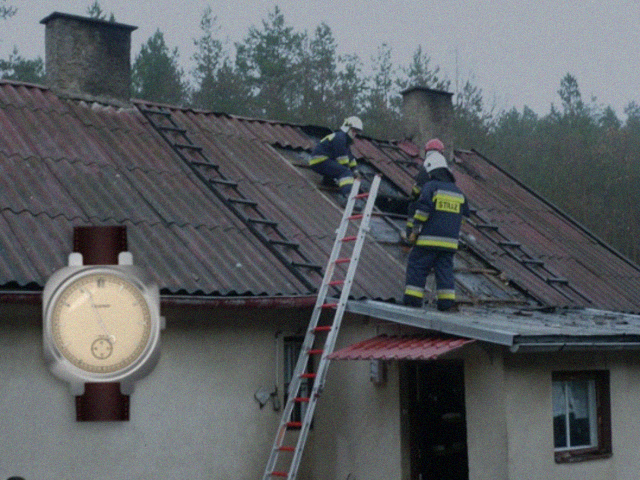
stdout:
{"hour": 4, "minute": 56}
